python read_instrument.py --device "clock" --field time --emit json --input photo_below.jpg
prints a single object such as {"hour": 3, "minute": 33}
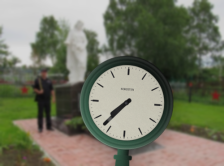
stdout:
{"hour": 7, "minute": 37}
